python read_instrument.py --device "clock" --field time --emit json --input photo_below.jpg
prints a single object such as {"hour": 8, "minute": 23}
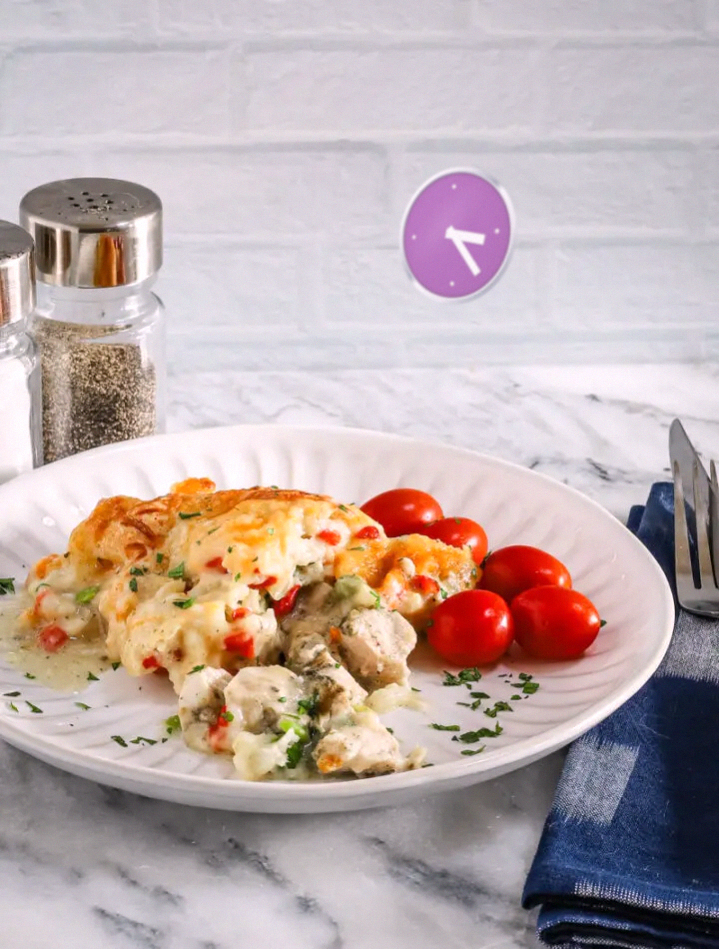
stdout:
{"hour": 3, "minute": 24}
